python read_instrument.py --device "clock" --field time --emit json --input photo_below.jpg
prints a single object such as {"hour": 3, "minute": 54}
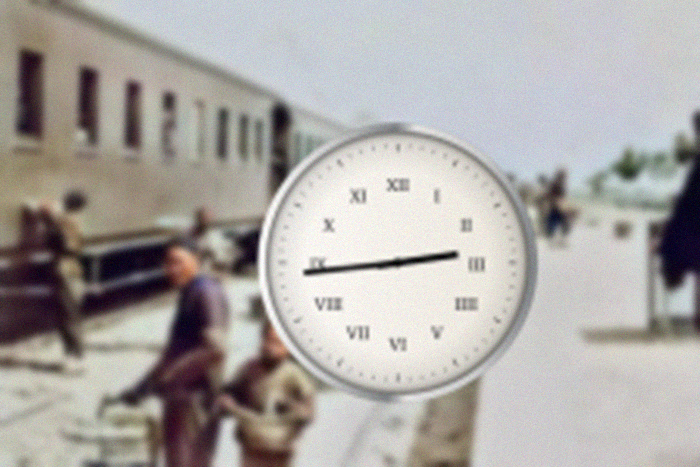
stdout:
{"hour": 2, "minute": 44}
